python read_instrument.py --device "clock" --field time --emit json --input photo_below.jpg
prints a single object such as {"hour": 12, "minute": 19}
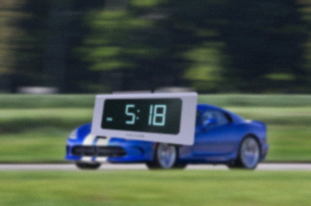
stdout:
{"hour": 5, "minute": 18}
